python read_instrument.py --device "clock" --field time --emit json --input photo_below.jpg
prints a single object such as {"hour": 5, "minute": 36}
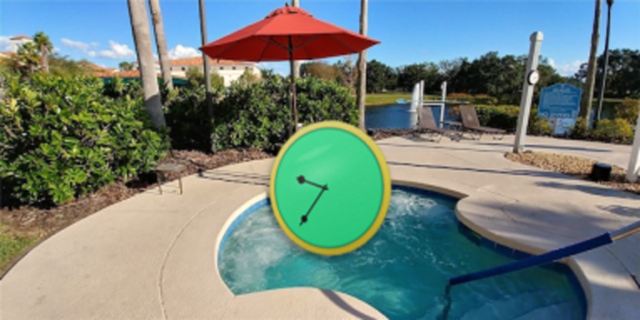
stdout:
{"hour": 9, "minute": 36}
